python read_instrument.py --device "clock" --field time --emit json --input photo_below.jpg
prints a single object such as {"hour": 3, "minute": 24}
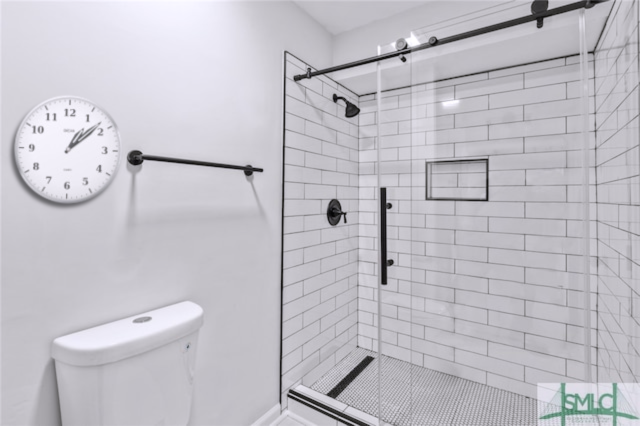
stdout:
{"hour": 1, "minute": 8}
